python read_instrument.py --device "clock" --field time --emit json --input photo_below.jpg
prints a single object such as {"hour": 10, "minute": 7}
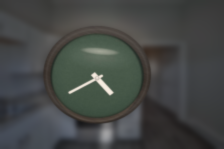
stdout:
{"hour": 4, "minute": 40}
